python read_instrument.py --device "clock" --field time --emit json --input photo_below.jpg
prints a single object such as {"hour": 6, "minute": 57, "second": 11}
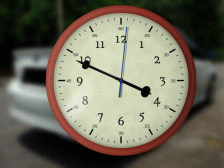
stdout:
{"hour": 3, "minute": 49, "second": 1}
